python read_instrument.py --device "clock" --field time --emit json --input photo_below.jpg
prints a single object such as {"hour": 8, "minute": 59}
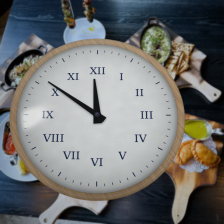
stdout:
{"hour": 11, "minute": 51}
